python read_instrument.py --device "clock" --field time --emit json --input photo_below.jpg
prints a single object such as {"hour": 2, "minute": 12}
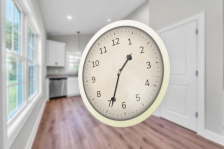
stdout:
{"hour": 1, "minute": 34}
